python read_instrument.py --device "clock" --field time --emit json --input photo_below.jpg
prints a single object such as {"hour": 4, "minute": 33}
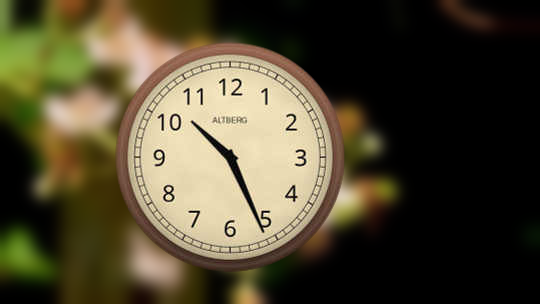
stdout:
{"hour": 10, "minute": 26}
